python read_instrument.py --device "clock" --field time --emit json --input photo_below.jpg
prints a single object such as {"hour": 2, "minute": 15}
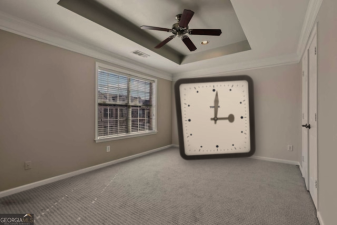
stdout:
{"hour": 3, "minute": 1}
